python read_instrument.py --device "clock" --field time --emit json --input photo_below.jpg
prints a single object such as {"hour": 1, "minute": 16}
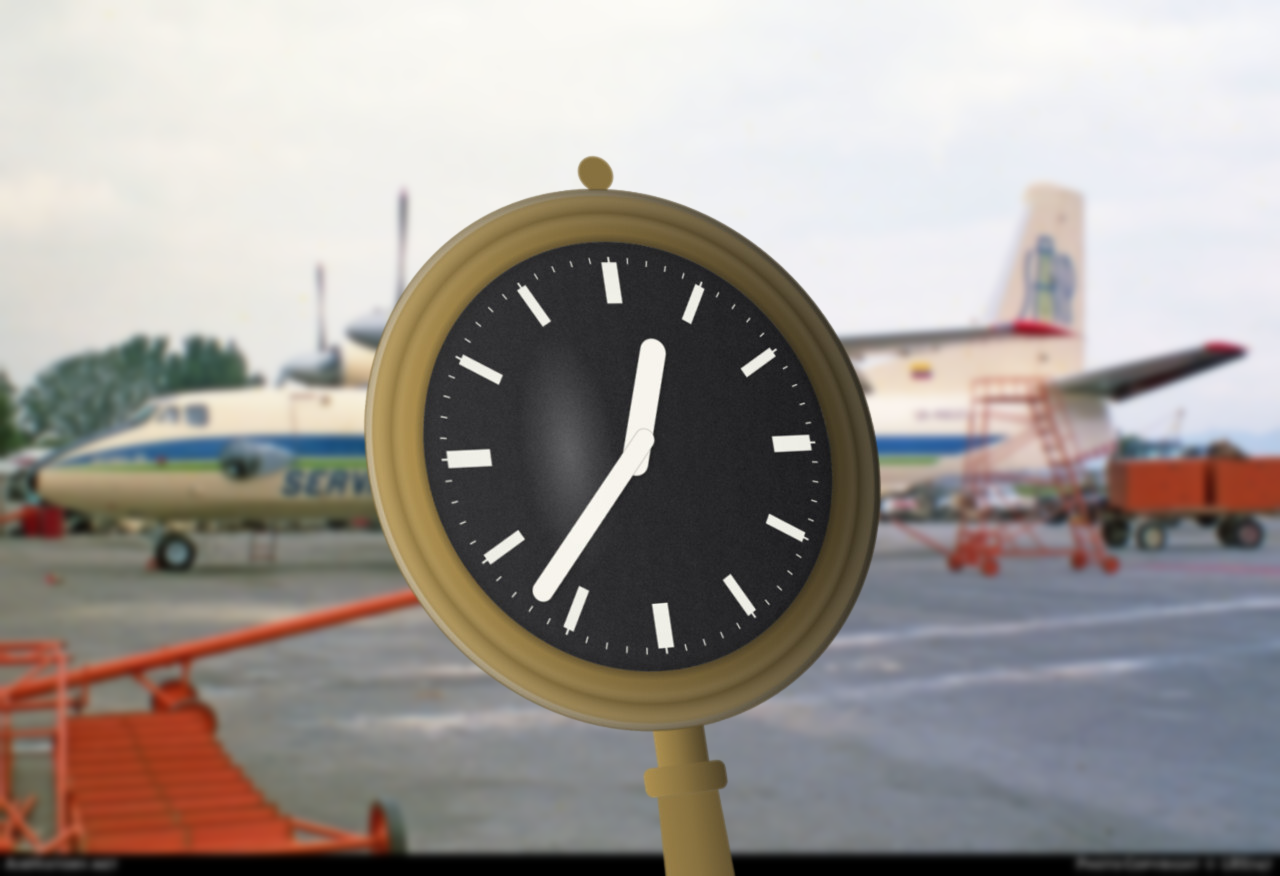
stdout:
{"hour": 12, "minute": 37}
